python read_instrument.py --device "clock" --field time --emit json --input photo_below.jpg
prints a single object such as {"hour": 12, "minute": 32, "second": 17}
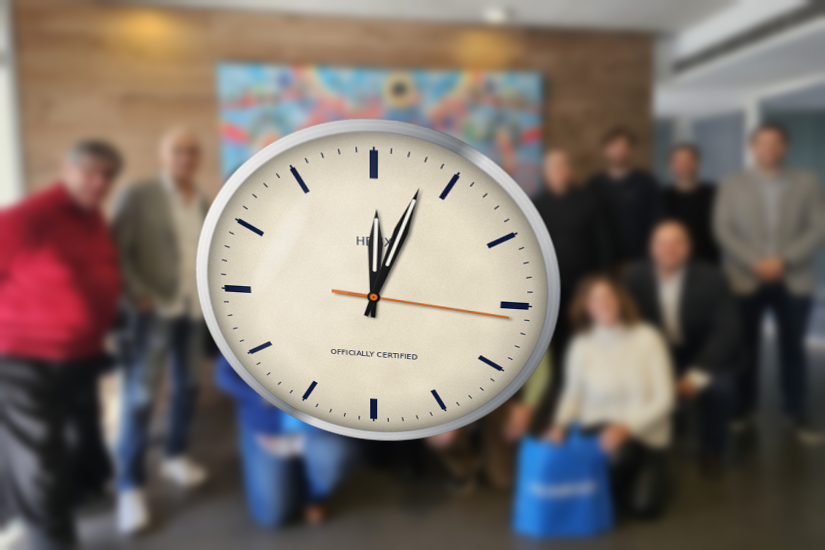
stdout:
{"hour": 12, "minute": 3, "second": 16}
